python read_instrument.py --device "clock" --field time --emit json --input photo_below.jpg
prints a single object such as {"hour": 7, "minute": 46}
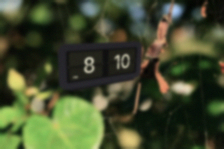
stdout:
{"hour": 8, "minute": 10}
